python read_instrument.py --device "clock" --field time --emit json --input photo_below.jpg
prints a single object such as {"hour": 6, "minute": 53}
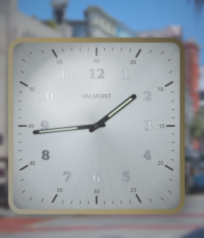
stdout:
{"hour": 1, "minute": 44}
